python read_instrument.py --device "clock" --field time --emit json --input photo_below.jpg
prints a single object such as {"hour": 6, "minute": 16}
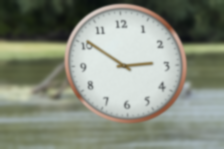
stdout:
{"hour": 2, "minute": 51}
